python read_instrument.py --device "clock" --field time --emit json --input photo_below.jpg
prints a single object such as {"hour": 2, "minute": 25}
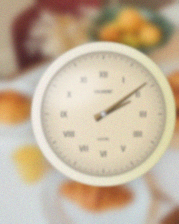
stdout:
{"hour": 2, "minute": 9}
